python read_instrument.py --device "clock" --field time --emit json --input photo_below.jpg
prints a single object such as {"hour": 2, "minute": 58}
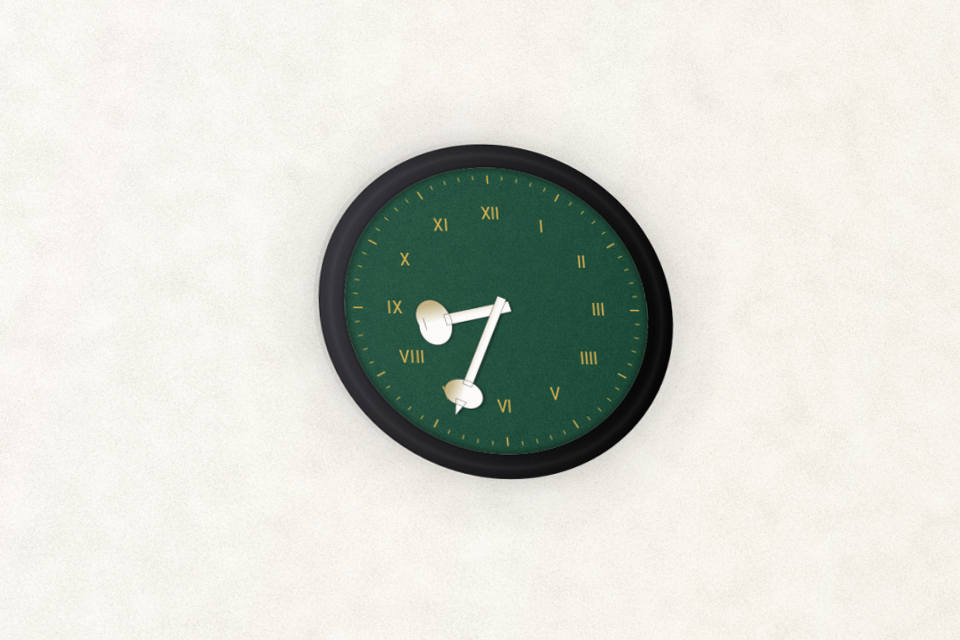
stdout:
{"hour": 8, "minute": 34}
